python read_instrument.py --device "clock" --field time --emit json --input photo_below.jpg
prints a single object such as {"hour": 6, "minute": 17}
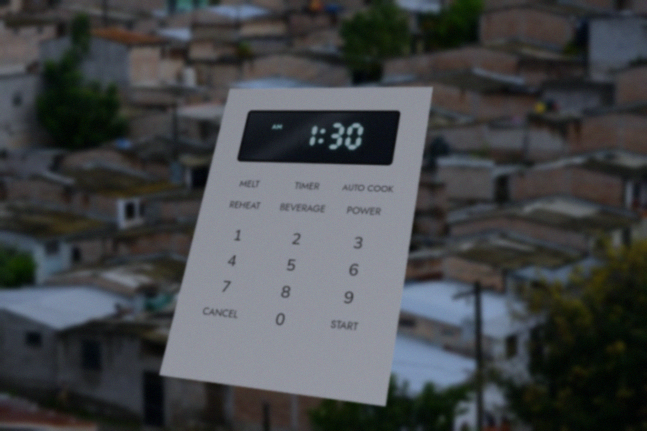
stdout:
{"hour": 1, "minute": 30}
